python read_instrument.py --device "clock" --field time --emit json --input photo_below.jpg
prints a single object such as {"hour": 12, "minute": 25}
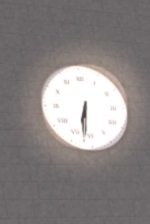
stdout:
{"hour": 6, "minute": 32}
